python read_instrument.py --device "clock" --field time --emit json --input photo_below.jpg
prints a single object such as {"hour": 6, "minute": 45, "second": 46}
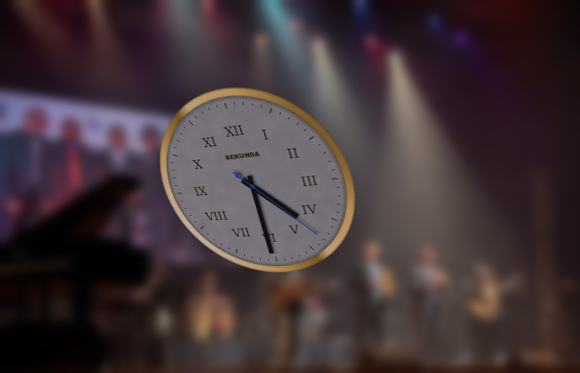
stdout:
{"hour": 4, "minute": 30, "second": 23}
